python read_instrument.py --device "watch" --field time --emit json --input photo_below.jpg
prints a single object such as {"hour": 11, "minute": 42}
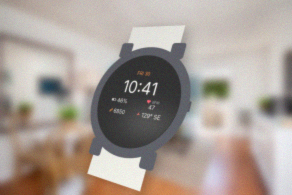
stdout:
{"hour": 10, "minute": 41}
